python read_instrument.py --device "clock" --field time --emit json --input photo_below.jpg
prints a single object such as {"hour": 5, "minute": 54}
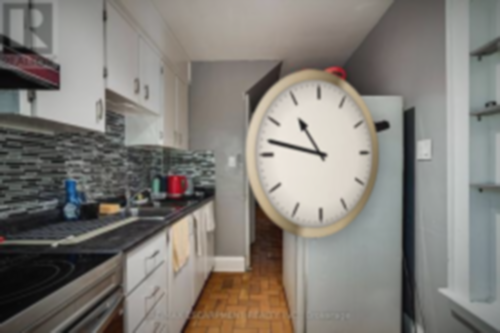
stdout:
{"hour": 10, "minute": 47}
